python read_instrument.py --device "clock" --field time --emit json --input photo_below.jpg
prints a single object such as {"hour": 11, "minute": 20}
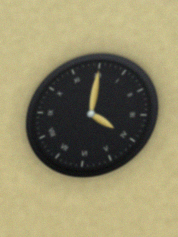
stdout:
{"hour": 4, "minute": 0}
